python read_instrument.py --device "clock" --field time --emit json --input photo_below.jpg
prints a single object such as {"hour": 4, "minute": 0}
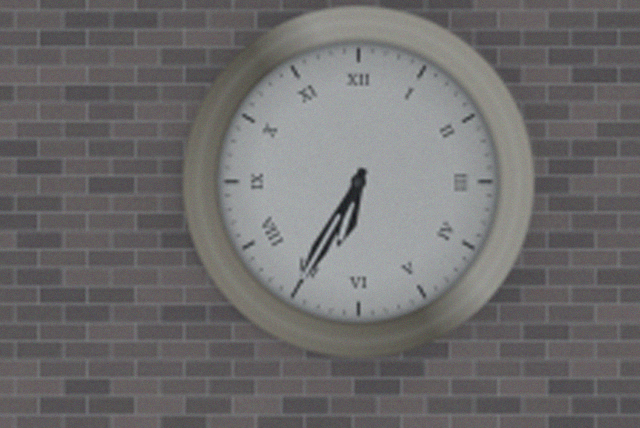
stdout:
{"hour": 6, "minute": 35}
